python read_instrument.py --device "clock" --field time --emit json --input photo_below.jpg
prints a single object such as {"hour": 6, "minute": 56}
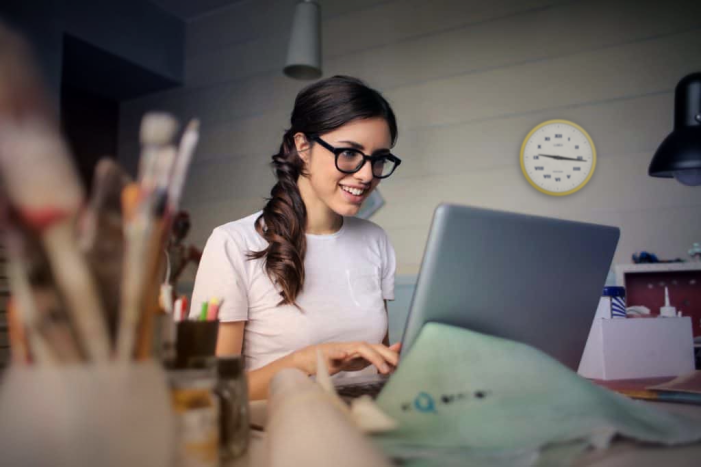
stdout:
{"hour": 9, "minute": 16}
